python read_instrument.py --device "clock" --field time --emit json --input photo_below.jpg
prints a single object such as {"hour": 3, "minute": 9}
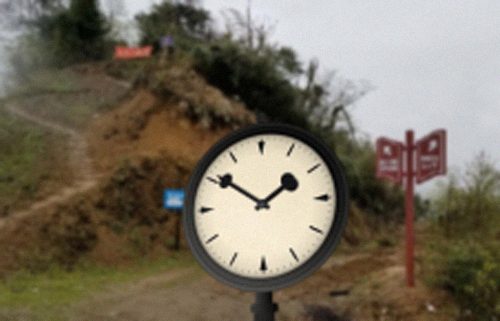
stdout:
{"hour": 1, "minute": 51}
